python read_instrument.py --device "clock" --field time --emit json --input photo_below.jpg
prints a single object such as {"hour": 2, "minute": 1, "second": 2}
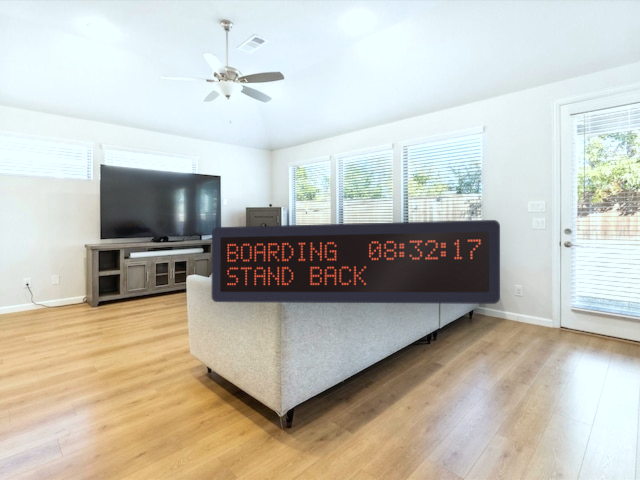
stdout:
{"hour": 8, "minute": 32, "second": 17}
